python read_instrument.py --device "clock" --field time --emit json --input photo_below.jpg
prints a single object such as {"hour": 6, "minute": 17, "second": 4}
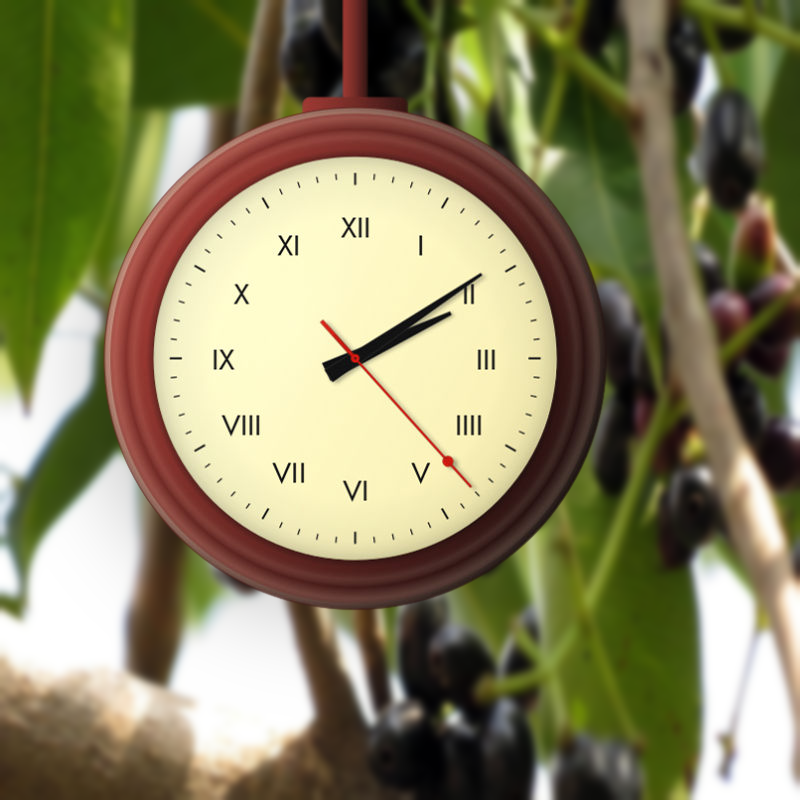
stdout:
{"hour": 2, "minute": 9, "second": 23}
